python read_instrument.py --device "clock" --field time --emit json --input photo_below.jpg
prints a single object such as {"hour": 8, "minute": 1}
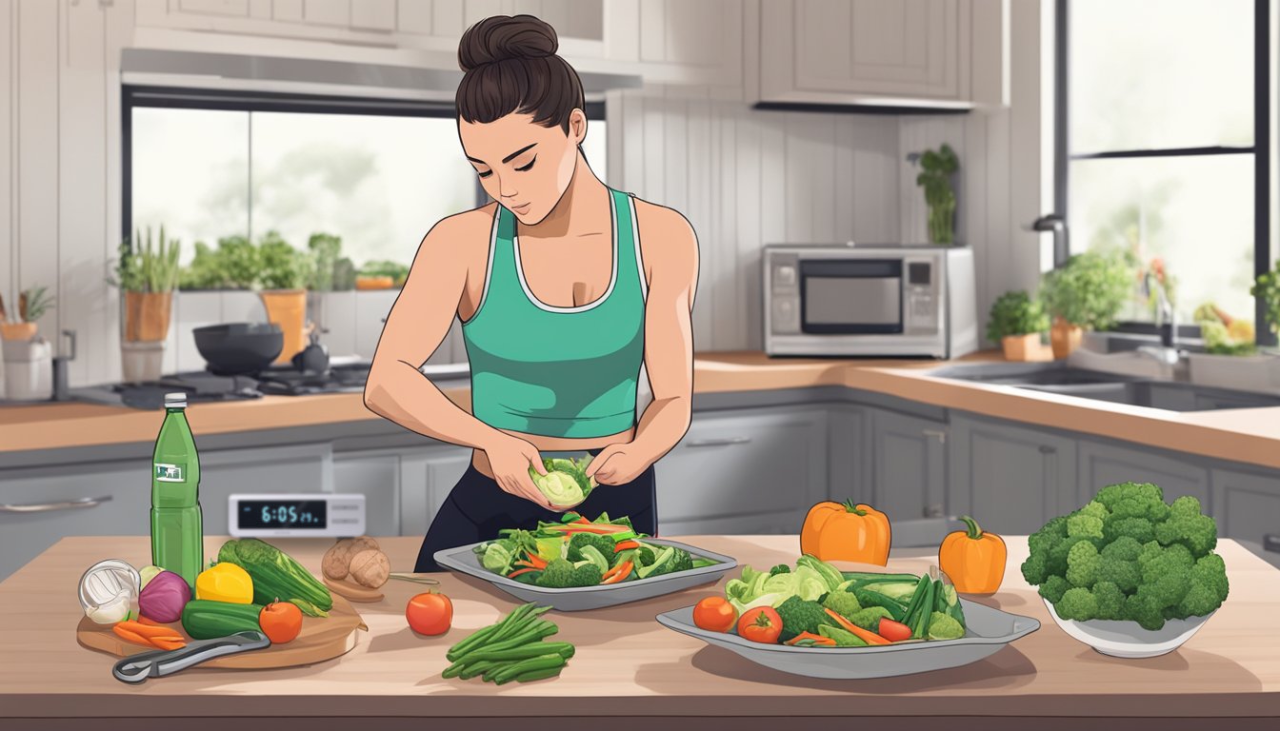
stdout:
{"hour": 6, "minute": 5}
